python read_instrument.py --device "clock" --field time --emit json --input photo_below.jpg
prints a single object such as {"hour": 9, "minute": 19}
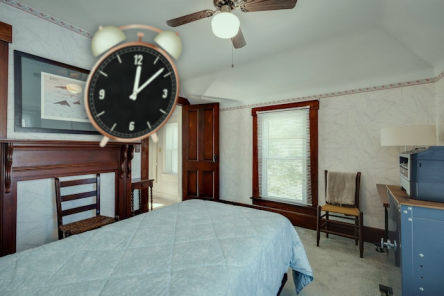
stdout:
{"hour": 12, "minute": 8}
